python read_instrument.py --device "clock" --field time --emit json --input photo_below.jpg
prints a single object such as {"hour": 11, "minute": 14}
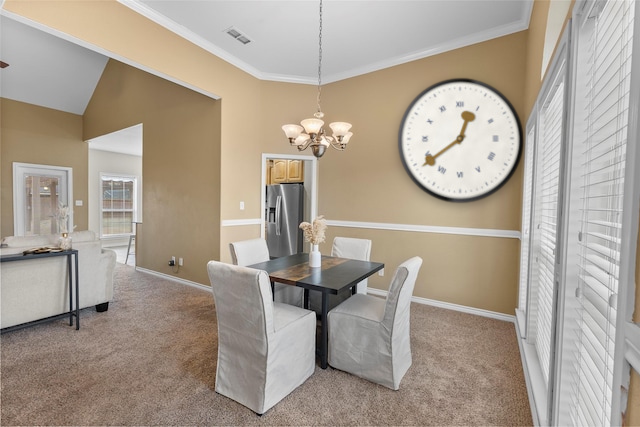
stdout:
{"hour": 12, "minute": 39}
